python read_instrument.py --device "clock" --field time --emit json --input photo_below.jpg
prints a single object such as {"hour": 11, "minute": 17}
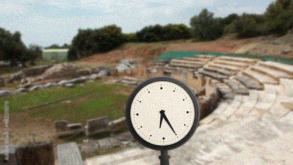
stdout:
{"hour": 6, "minute": 25}
